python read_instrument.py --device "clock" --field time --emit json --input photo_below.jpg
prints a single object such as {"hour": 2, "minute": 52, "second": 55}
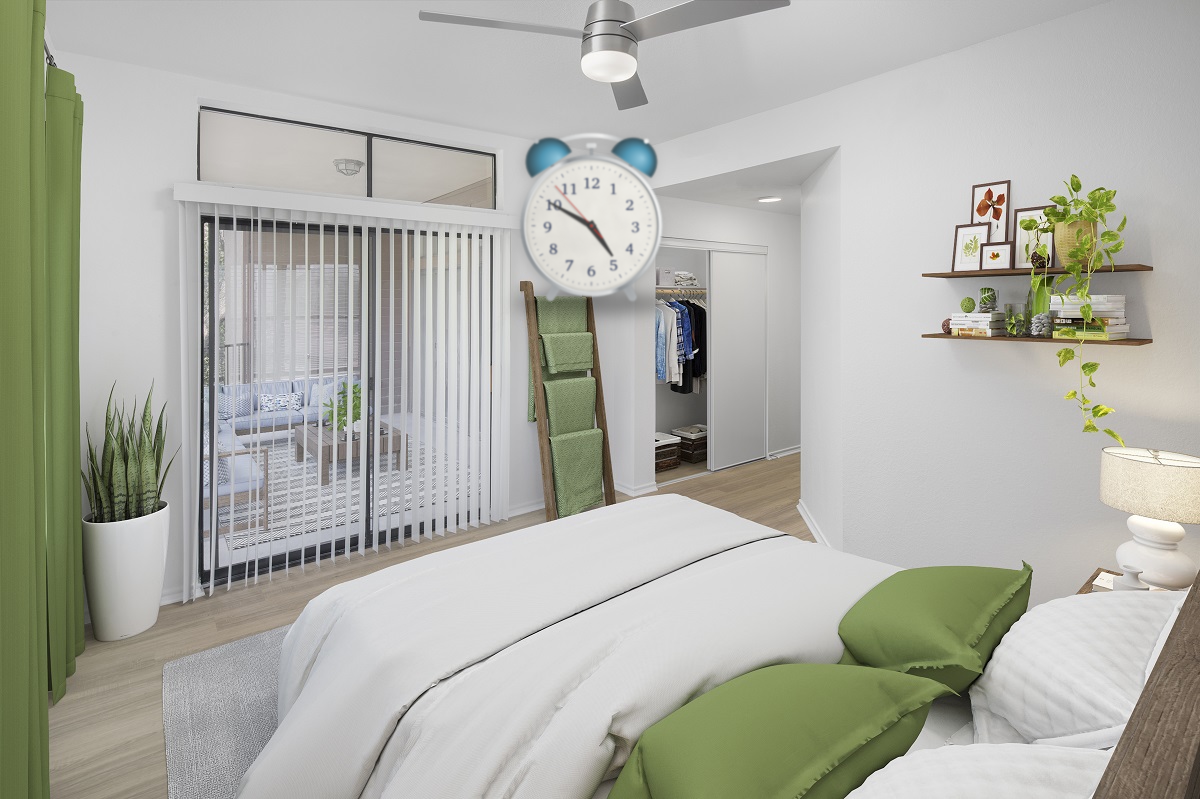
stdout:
{"hour": 4, "minute": 49, "second": 53}
